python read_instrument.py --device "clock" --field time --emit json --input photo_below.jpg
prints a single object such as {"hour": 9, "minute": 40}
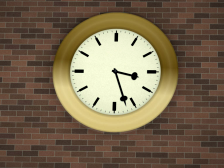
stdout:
{"hour": 3, "minute": 27}
